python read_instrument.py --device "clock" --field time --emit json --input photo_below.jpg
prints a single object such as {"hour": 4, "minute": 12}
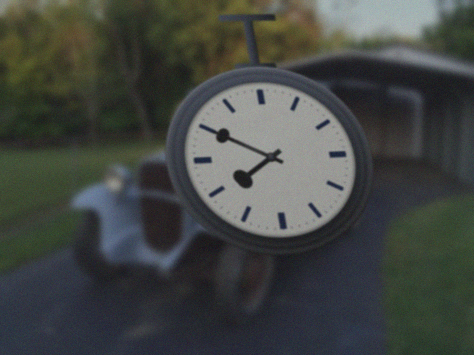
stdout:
{"hour": 7, "minute": 50}
